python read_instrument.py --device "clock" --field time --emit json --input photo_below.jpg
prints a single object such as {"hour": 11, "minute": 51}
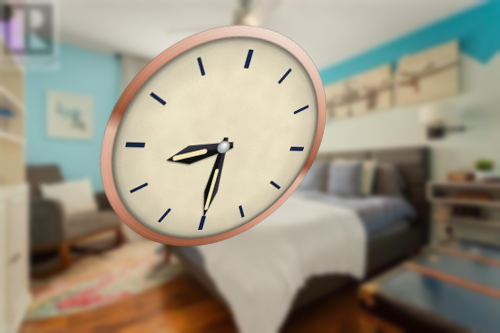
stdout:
{"hour": 8, "minute": 30}
